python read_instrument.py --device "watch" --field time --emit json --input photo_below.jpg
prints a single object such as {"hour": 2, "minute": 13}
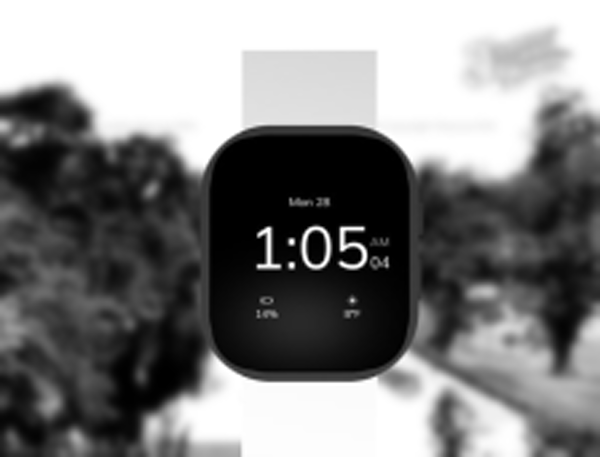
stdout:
{"hour": 1, "minute": 5}
